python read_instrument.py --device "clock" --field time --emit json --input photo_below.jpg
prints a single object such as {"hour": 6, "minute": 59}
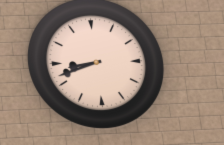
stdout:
{"hour": 8, "minute": 42}
